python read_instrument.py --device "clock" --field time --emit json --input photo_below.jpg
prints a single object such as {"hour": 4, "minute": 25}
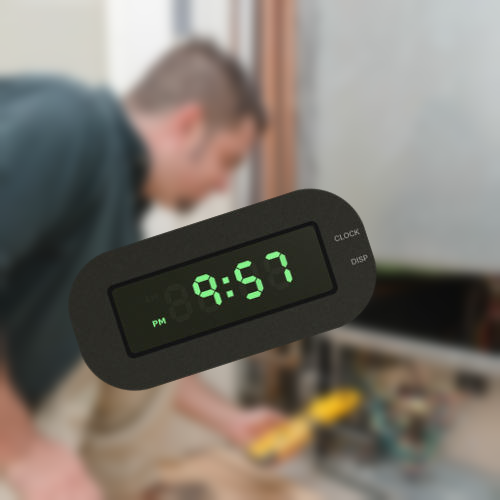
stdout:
{"hour": 9, "minute": 57}
